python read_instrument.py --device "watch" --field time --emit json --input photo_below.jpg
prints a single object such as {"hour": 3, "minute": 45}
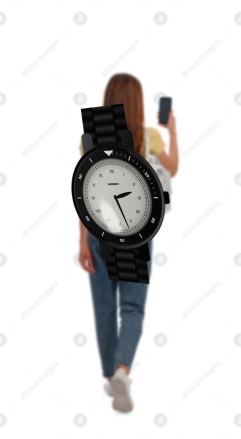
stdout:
{"hour": 2, "minute": 27}
